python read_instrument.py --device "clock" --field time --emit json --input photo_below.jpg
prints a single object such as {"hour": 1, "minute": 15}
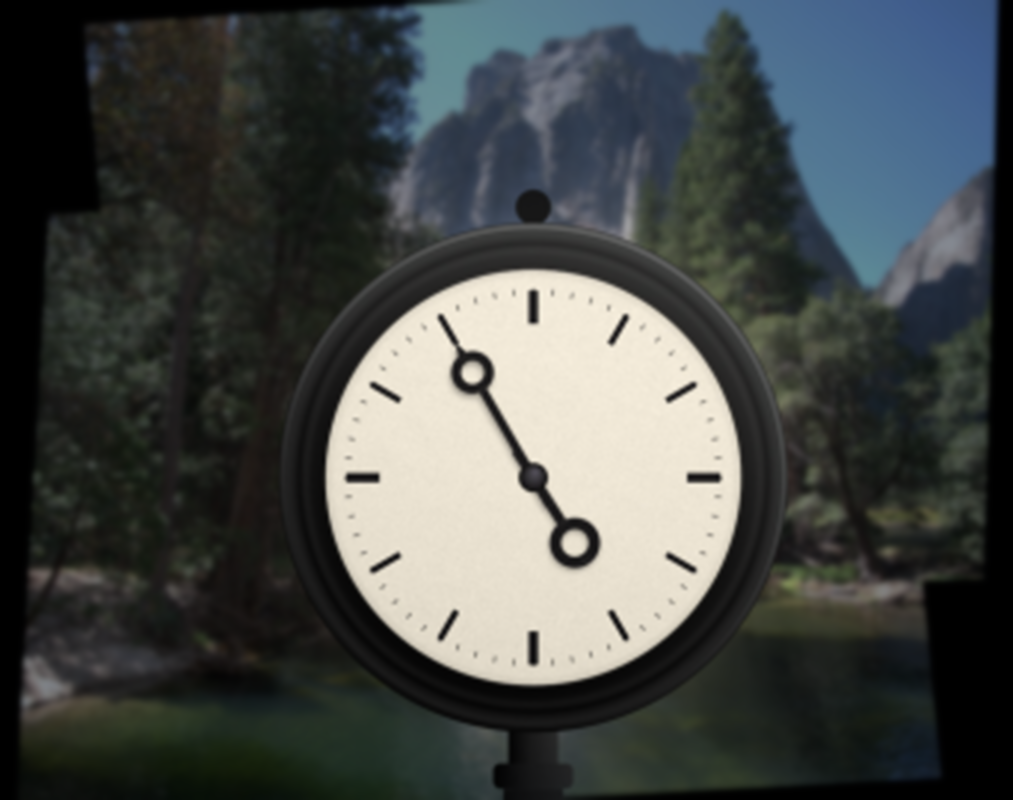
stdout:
{"hour": 4, "minute": 55}
